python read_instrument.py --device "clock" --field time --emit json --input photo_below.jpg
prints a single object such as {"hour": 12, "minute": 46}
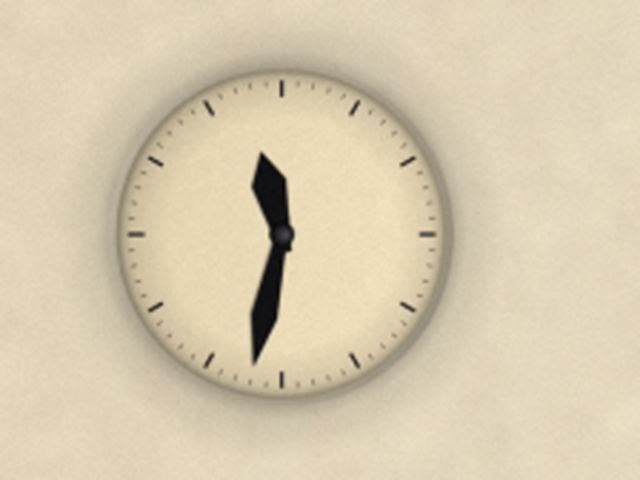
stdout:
{"hour": 11, "minute": 32}
